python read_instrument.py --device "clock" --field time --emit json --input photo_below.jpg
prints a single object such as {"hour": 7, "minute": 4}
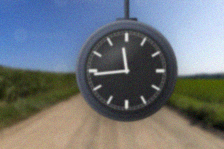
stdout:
{"hour": 11, "minute": 44}
